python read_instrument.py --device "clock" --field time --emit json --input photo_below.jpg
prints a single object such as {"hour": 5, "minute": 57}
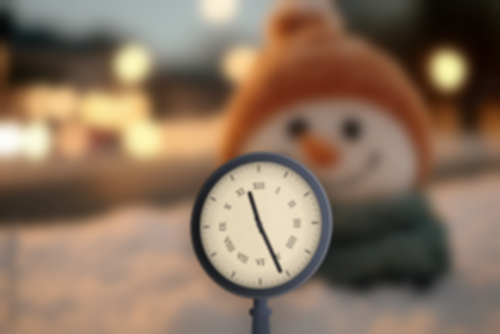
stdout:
{"hour": 11, "minute": 26}
